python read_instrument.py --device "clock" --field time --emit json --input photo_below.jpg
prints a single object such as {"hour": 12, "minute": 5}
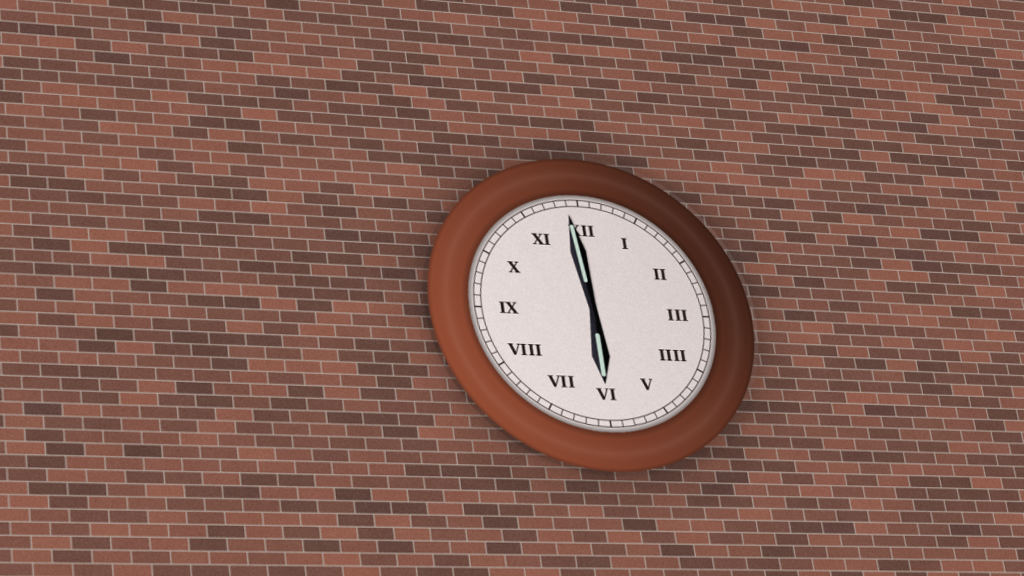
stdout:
{"hour": 5, "minute": 59}
